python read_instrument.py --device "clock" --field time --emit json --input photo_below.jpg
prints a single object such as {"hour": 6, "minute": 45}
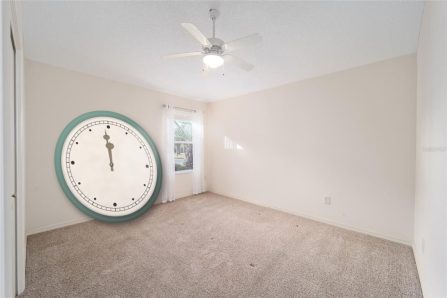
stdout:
{"hour": 11, "minute": 59}
